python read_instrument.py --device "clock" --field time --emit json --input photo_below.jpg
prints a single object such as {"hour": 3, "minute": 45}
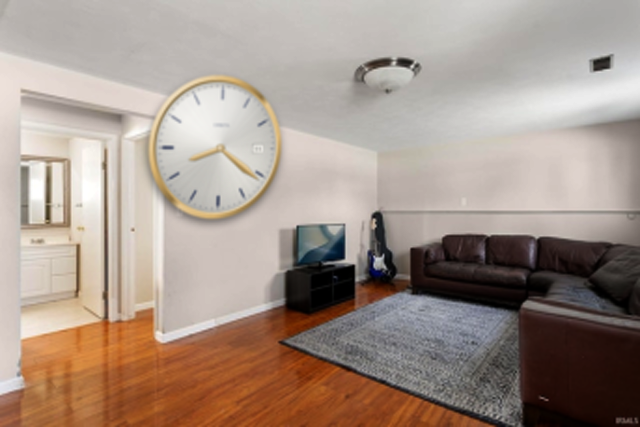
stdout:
{"hour": 8, "minute": 21}
